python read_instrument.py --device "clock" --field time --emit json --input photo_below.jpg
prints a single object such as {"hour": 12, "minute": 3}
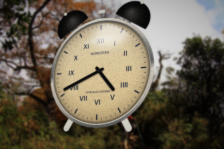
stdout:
{"hour": 4, "minute": 41}
